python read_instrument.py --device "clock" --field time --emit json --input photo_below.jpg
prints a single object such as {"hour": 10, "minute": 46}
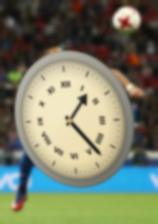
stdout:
{"hour": 1, "minute": 23}
